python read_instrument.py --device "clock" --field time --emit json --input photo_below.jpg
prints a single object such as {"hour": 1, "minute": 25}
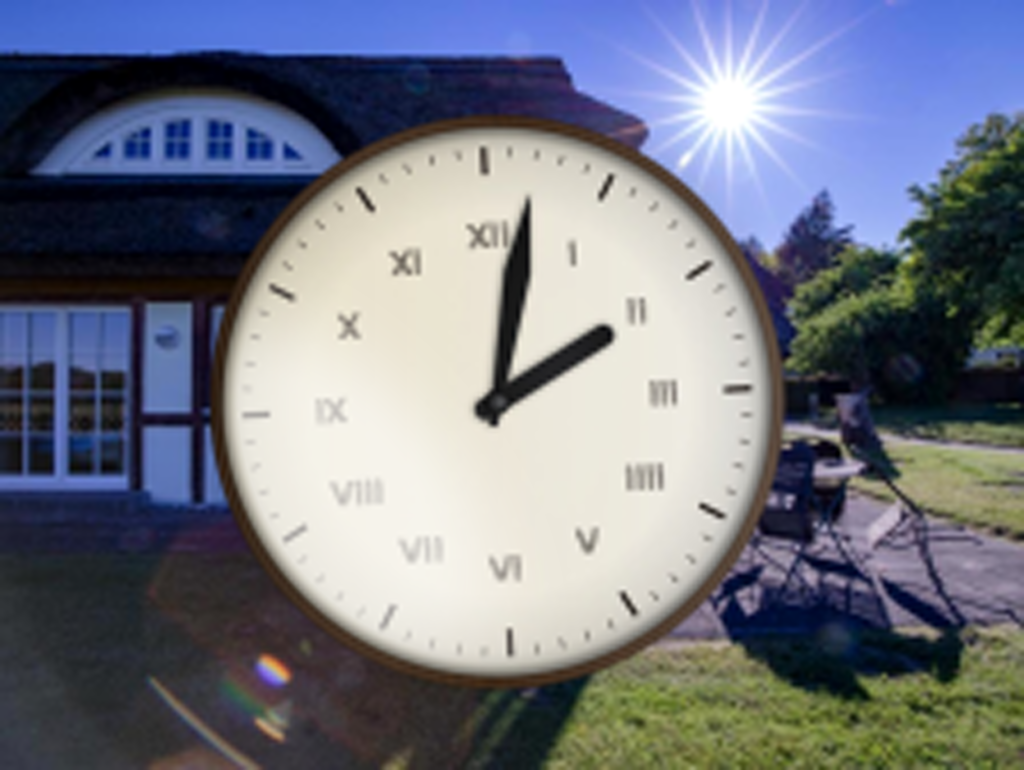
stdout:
{"hour": 2, "minute": 2}
